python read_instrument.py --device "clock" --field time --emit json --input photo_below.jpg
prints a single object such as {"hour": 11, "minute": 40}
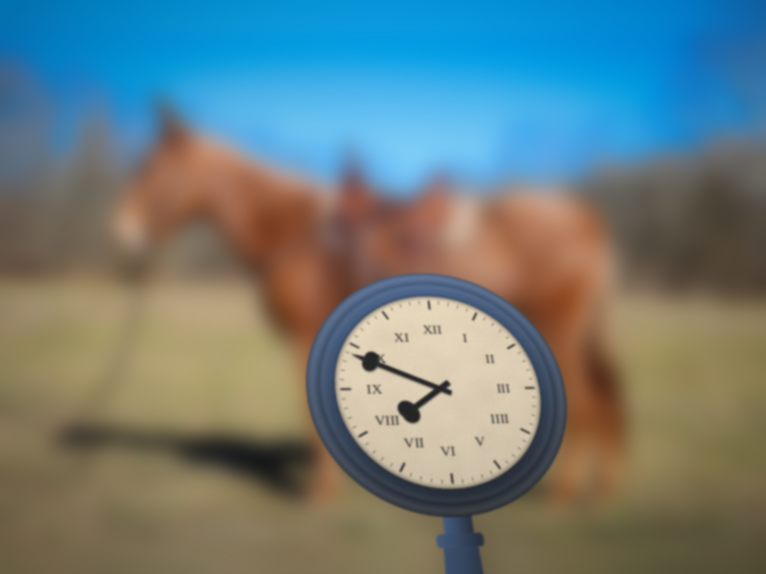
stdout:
{"hour": 7, "minute": 49}
